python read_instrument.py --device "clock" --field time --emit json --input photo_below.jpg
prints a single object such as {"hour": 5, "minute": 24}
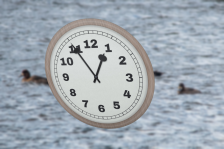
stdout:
{"hour": 12, "minute": 55}
